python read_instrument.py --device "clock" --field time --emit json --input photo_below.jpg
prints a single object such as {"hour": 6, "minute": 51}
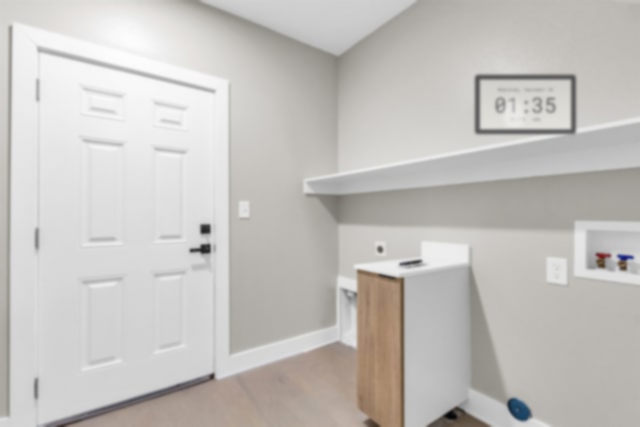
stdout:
{"hour": 1, "minute": 35}
